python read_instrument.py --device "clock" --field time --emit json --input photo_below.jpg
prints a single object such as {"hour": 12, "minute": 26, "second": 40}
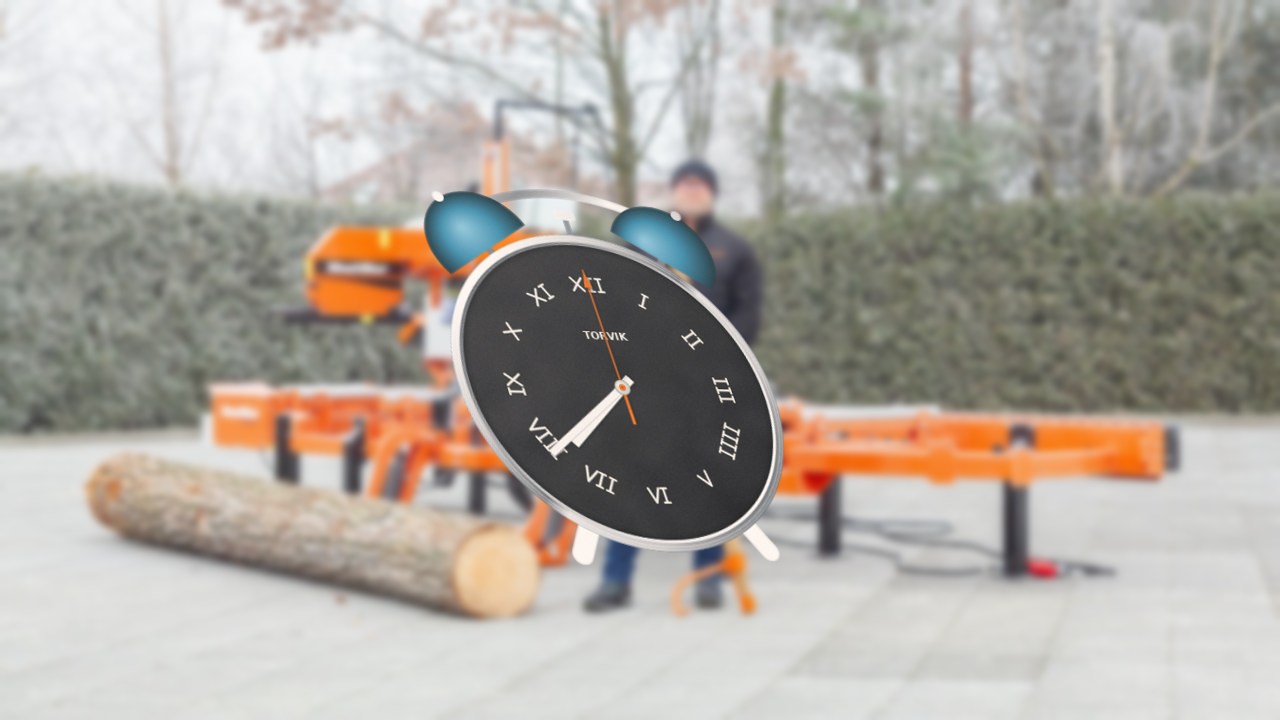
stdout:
{"hour": 7, "minute": 39, "second": 0}
